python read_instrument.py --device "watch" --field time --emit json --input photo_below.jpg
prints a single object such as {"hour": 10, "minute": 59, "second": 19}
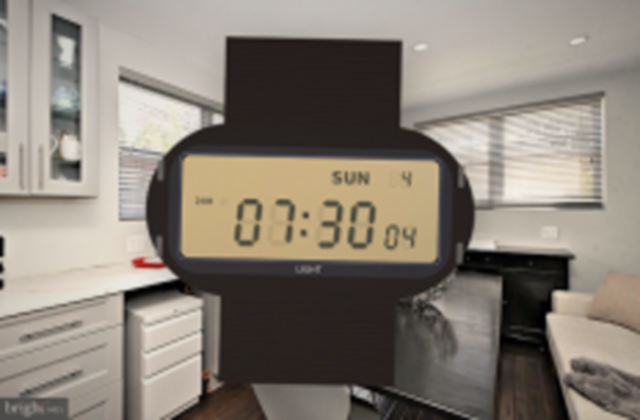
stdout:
{"hour": 7, "minute": 30, "second": 4}
